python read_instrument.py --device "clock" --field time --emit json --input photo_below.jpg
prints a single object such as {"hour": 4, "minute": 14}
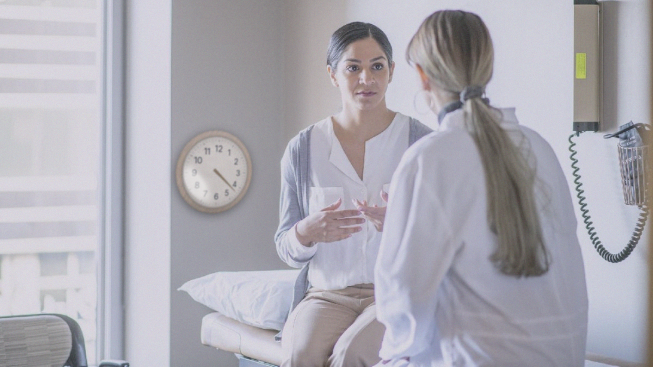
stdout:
{"hour": 4, "minute": 22}
